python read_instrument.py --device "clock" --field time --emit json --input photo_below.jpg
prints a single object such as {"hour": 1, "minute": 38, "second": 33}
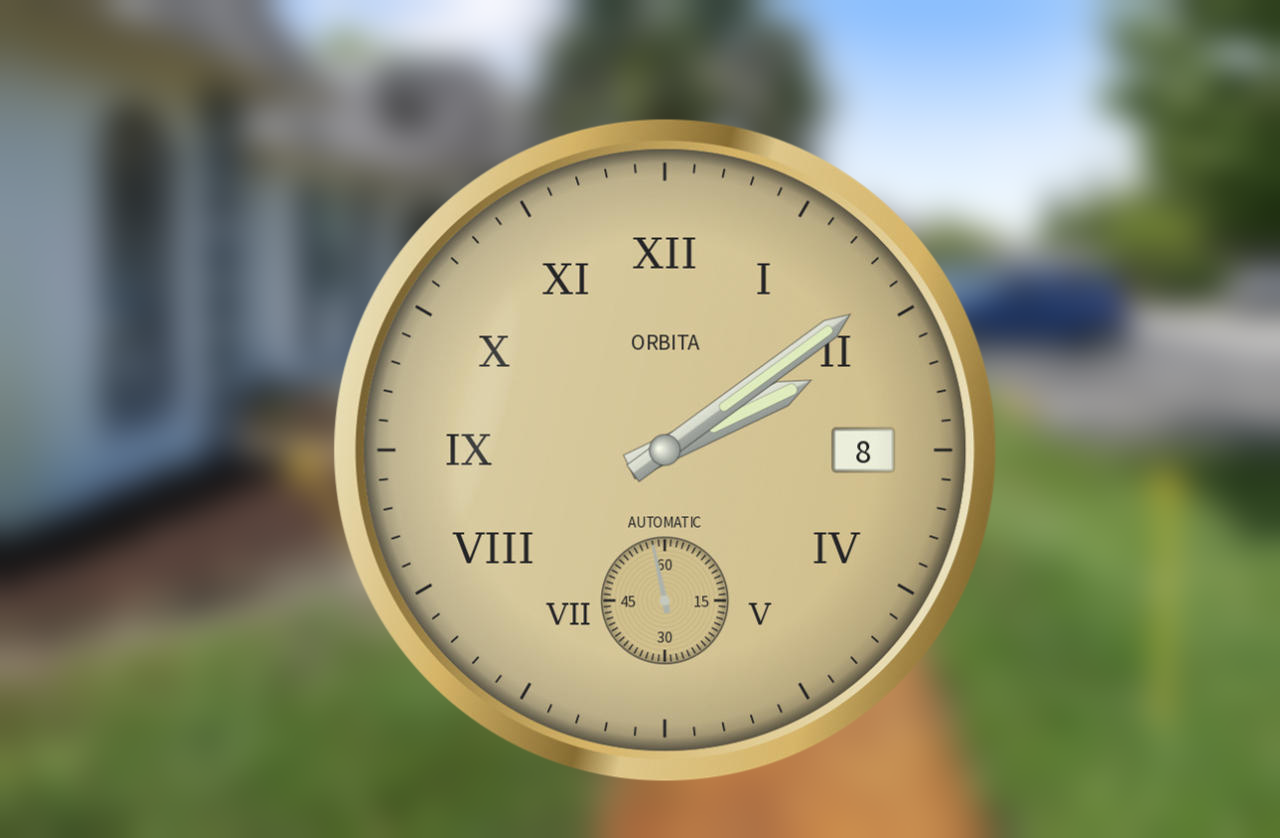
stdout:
{"hour": 2, "minute": 8, "second": 58}
